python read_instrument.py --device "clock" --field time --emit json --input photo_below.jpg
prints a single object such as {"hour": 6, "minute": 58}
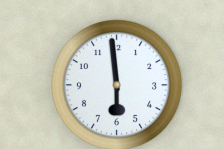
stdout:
{"hour": 5, "minute": 59}
